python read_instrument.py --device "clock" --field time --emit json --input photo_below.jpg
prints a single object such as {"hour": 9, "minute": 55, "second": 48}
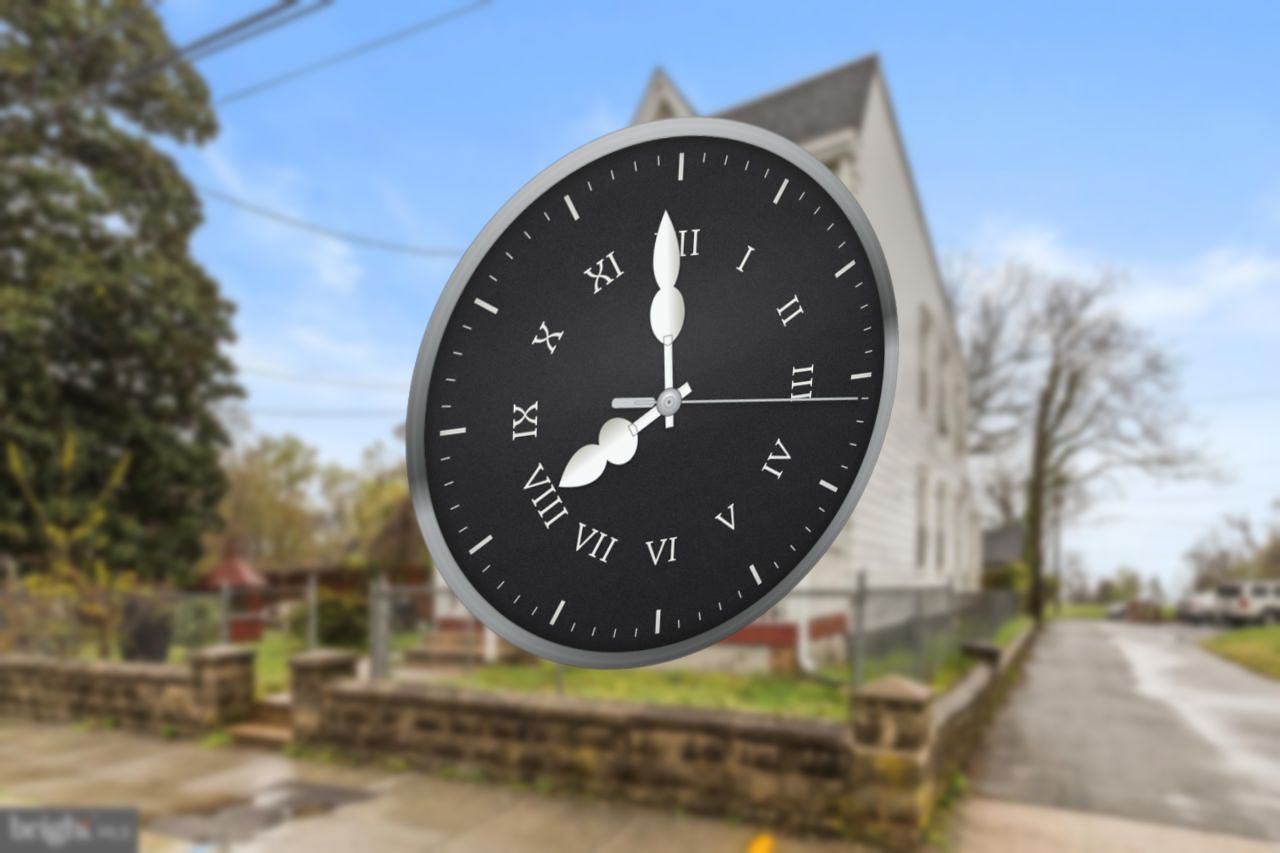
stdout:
{"hour": 7, "minute": 59, "second": 16}
